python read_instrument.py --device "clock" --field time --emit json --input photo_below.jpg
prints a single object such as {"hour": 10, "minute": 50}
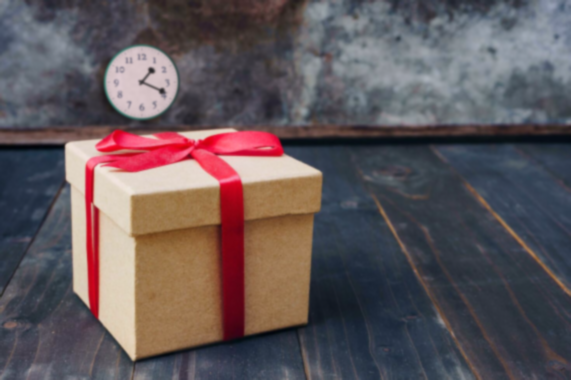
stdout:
{"hour": 1, "minute": 19}
